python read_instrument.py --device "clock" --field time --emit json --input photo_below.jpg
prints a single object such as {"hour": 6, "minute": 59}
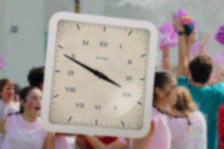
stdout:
{"hour": 3, "minute": 49}
